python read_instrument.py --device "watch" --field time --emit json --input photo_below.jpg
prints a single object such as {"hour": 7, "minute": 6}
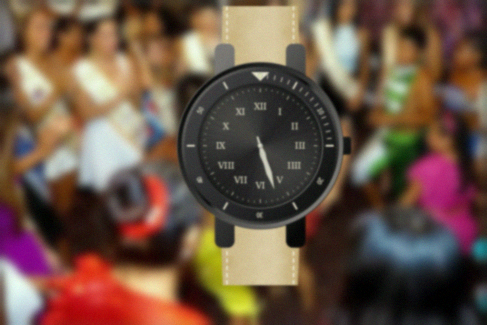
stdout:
{"hour": 5, "minute": 27}
